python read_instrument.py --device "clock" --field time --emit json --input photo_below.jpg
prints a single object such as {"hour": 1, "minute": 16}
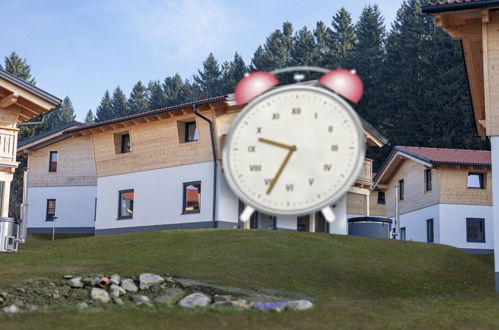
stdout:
{"hour": 9, "minute": 34}
